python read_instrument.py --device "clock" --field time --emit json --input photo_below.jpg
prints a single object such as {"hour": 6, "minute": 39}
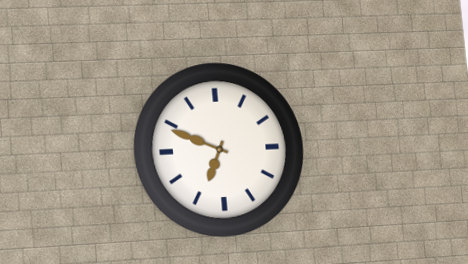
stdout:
{"hour": 6, "minute": 49}
